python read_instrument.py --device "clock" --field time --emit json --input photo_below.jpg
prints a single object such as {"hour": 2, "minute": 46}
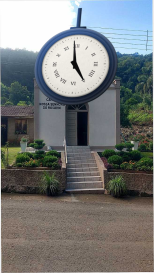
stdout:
{"hour": 4, "minute": 59}
